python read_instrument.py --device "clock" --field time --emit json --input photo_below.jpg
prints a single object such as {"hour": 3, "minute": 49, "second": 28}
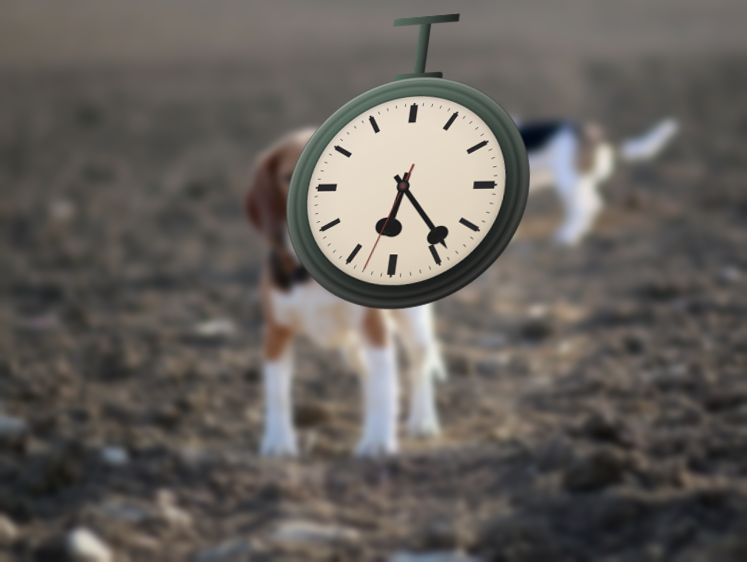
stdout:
{"hour": 6, "minute": 23, "second": 33}
